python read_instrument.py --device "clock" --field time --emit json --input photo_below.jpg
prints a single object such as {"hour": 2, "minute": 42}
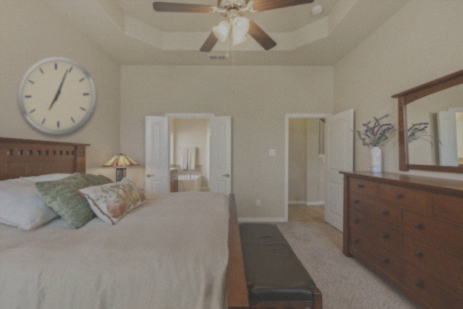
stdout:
{"hour": 7, "minute": 4}
